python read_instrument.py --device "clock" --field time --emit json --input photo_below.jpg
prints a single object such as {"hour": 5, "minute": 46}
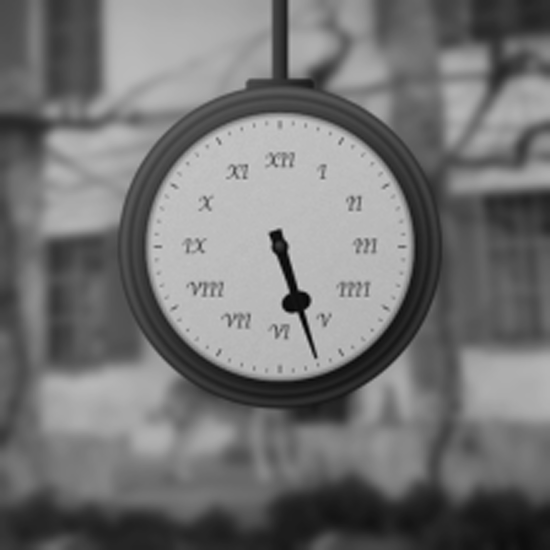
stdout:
{"hour": 5, "minute": 27}
